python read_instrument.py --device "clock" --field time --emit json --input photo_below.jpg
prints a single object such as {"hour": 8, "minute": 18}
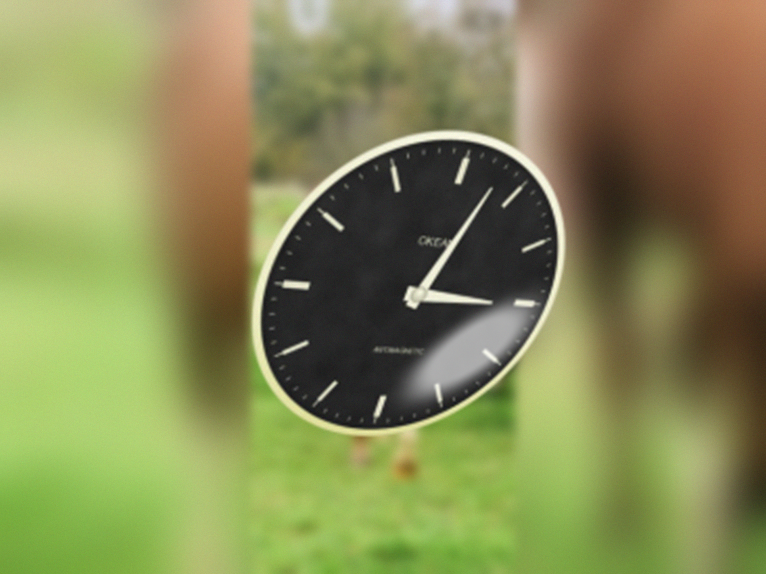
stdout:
{"hour": 3, "minute": 3}
